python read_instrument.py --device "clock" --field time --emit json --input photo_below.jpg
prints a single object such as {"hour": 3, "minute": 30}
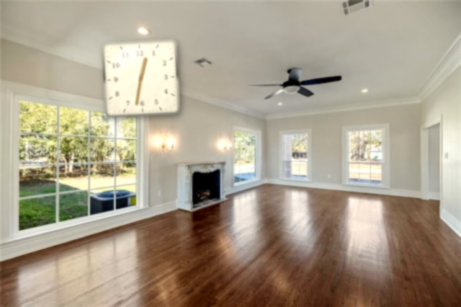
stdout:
{"hour": 12, "minute": 32}
